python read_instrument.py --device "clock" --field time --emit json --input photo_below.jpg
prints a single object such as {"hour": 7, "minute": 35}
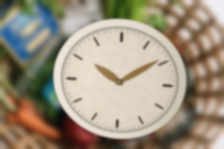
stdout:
{"hour": 10, "minute": 9}
